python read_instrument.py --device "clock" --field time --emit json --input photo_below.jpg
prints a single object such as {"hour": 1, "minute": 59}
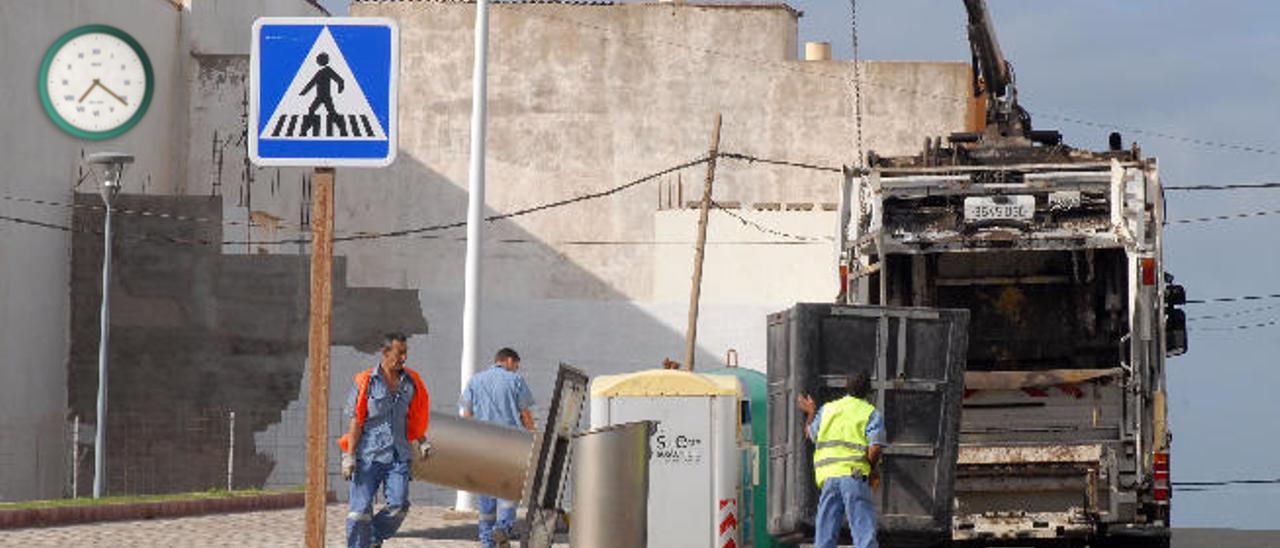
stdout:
{"hour": 7, "minute": 21}
